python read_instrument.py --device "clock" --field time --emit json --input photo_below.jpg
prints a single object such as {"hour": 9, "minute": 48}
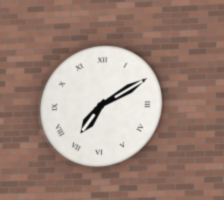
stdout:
{"hour": 7, "minute": 10}
